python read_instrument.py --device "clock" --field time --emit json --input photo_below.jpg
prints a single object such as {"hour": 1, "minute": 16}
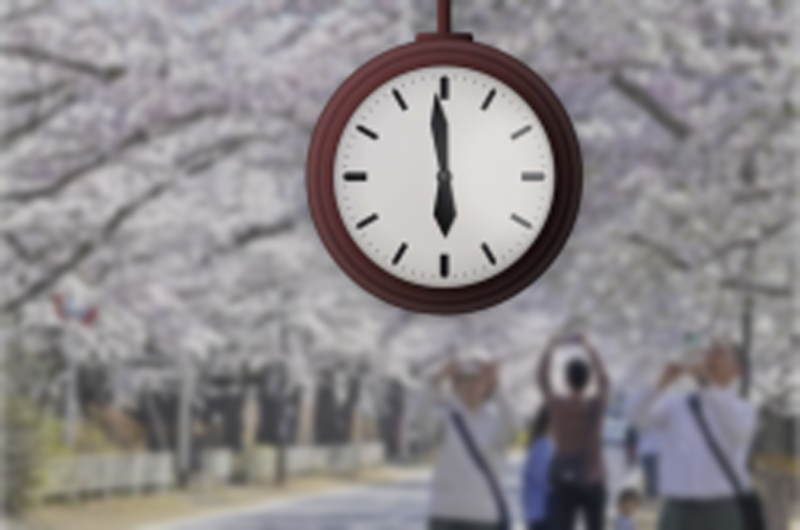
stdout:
{"hour": 5, "minute": 59}
